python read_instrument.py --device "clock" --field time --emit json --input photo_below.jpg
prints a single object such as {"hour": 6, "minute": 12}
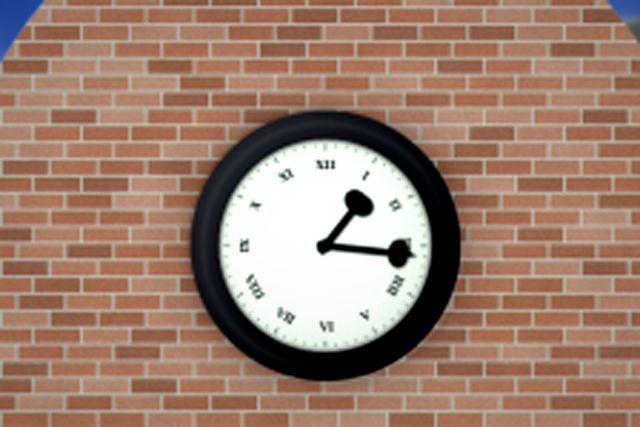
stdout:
{"hour": 1, "minute": 16}
